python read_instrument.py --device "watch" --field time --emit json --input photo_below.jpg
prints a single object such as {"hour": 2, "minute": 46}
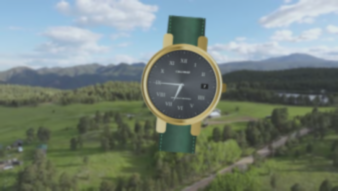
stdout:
{"hour": 6, "minute": 45}
